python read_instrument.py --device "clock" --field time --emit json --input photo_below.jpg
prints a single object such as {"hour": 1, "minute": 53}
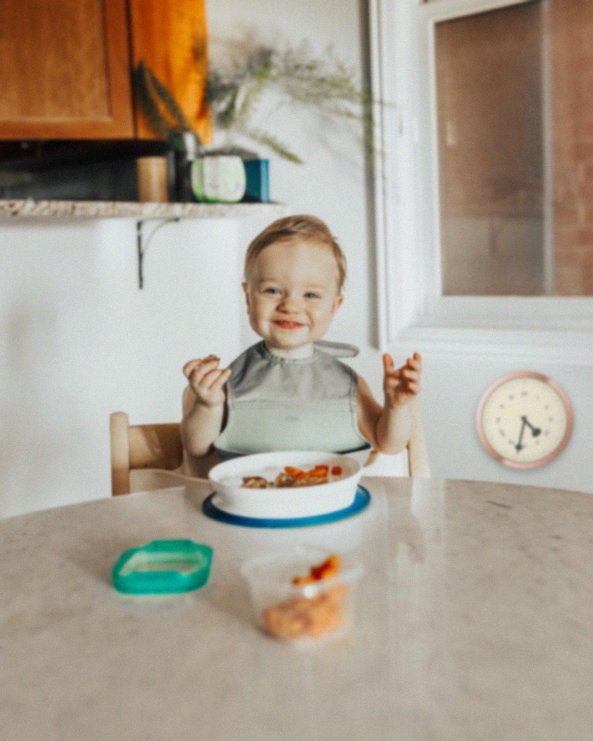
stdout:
{"hour": 4, "minute": 32}
